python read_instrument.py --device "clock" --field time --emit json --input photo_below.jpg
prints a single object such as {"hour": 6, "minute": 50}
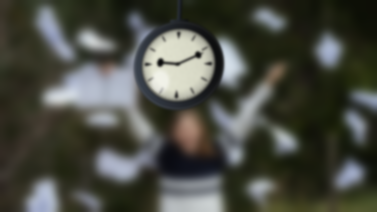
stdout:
{"hour": 9, "minute": 11}
